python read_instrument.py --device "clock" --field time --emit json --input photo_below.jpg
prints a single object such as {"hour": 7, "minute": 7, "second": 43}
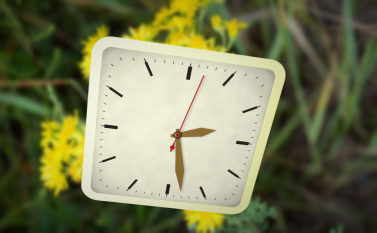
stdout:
{"hour": 2, "minute": 28, "second": 2}
